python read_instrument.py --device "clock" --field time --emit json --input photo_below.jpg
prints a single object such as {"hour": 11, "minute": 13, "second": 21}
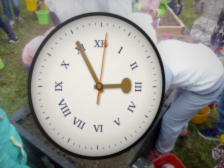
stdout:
{"hour": 2, "minute": 55, "second": 1}
